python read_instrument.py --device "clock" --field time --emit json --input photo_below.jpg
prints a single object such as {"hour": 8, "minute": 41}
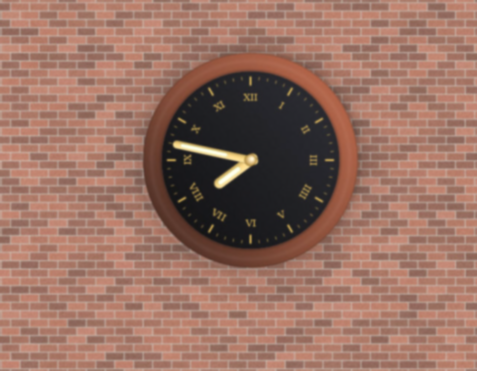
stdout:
{"hour": 7, "minute": 47}
